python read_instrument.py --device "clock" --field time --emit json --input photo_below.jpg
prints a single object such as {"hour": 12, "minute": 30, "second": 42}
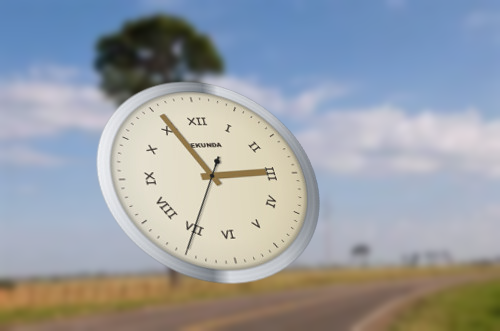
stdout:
{"hour": 2, "minute": 55, "second": 35}
